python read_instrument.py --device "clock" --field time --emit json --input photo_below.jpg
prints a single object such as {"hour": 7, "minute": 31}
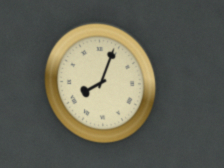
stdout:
{"hour": 8, "minute": 4}
